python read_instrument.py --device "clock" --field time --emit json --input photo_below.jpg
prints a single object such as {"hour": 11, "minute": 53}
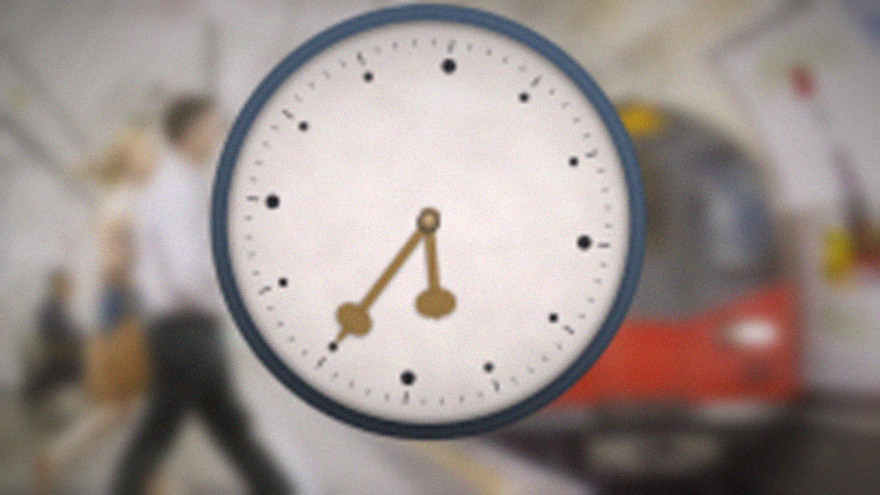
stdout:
{"hour": 5, "minute": 35}
